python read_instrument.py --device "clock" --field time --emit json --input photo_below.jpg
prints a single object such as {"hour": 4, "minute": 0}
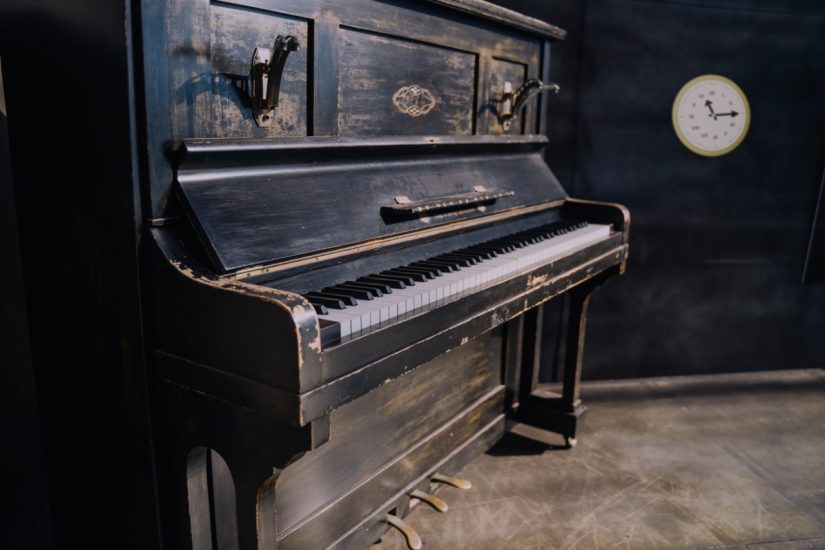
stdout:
{"hour": 11, "minute": 15}
